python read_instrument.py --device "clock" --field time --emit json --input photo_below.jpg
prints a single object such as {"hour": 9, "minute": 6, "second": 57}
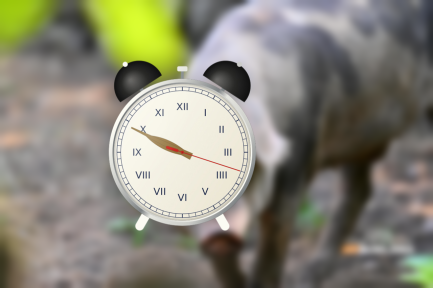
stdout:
{"hour": 9, "minute": 49, "second": 18}
